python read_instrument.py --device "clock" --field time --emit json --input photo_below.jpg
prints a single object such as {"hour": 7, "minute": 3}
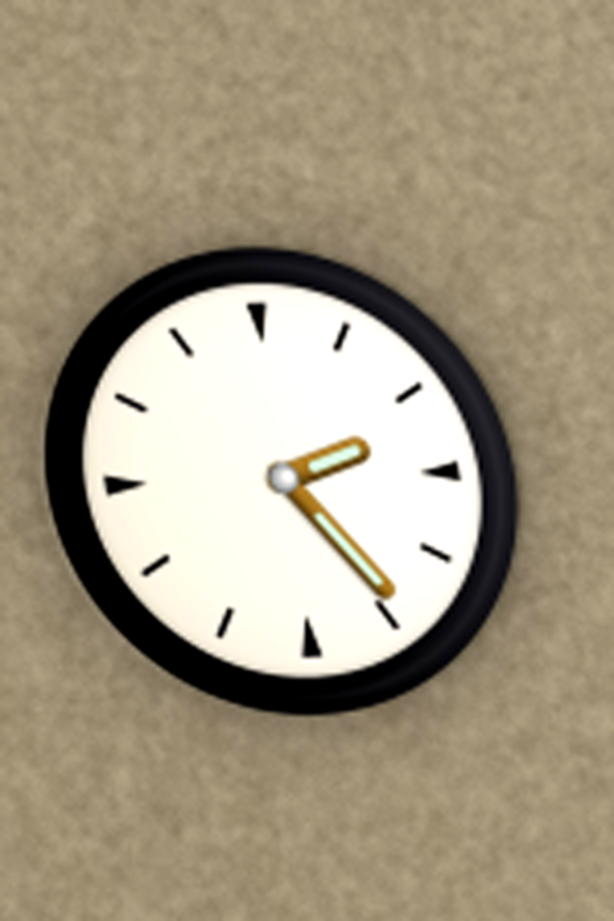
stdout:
{"hour": 2, "minute": 24}
